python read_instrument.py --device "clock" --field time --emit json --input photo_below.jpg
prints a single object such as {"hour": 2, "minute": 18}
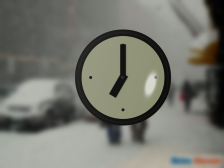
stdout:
{"hour": 7, "minute": 0}
